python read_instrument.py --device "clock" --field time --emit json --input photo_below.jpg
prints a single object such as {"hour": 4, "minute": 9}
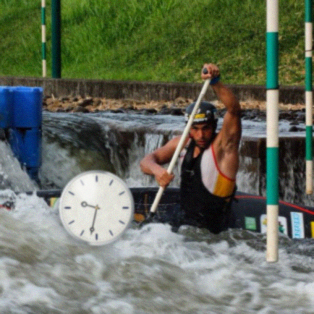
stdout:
{"hour": 9, "minute": 32}
